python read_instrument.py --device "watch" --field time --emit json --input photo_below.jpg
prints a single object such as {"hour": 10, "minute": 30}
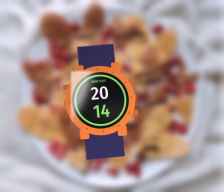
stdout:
{"hour": 20, "minute": 14}
